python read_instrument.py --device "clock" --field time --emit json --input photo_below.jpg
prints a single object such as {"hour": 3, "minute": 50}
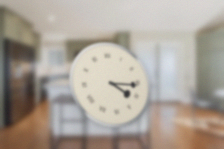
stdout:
{"hour": 4, "minute": 16}
